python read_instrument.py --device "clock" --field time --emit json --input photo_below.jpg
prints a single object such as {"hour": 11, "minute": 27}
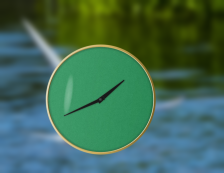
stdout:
{"hour": 1, "minute": 41}
